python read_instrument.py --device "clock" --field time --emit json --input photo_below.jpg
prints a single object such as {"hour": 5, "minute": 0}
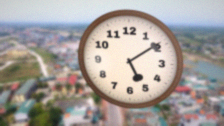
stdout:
{"hour": 5, "minute": 9}
